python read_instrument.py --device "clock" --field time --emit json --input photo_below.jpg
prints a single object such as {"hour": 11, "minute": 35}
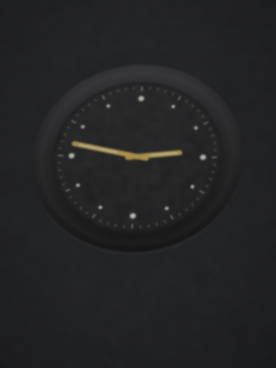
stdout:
{"hour": 2, "minute": 47}
